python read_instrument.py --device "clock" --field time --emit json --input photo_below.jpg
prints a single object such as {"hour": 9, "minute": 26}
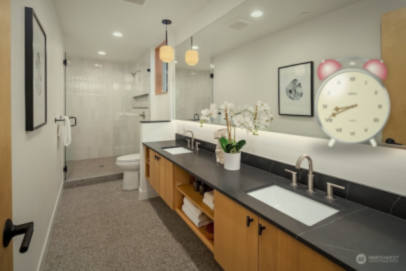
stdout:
{"hour": 8, "minute": 41}
